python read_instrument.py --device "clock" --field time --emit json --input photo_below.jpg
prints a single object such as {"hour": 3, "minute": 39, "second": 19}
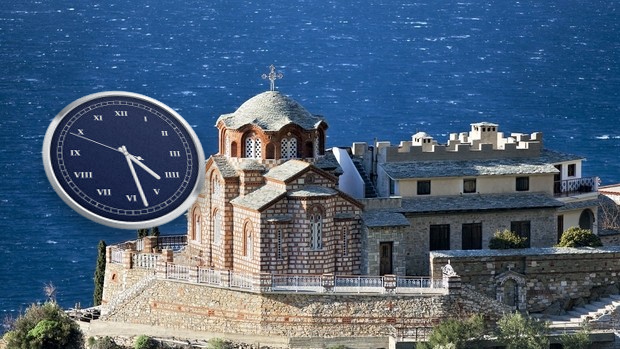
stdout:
{"hour": 4, "minute": 27, "second": 49}
